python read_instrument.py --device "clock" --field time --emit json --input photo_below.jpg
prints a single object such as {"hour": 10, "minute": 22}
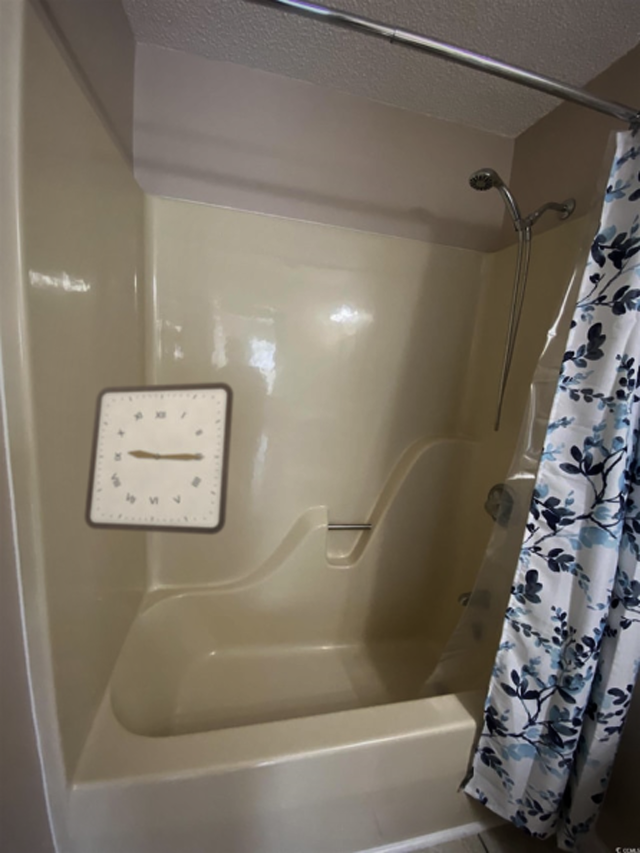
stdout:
{"hour": 9, "minute": 15}
